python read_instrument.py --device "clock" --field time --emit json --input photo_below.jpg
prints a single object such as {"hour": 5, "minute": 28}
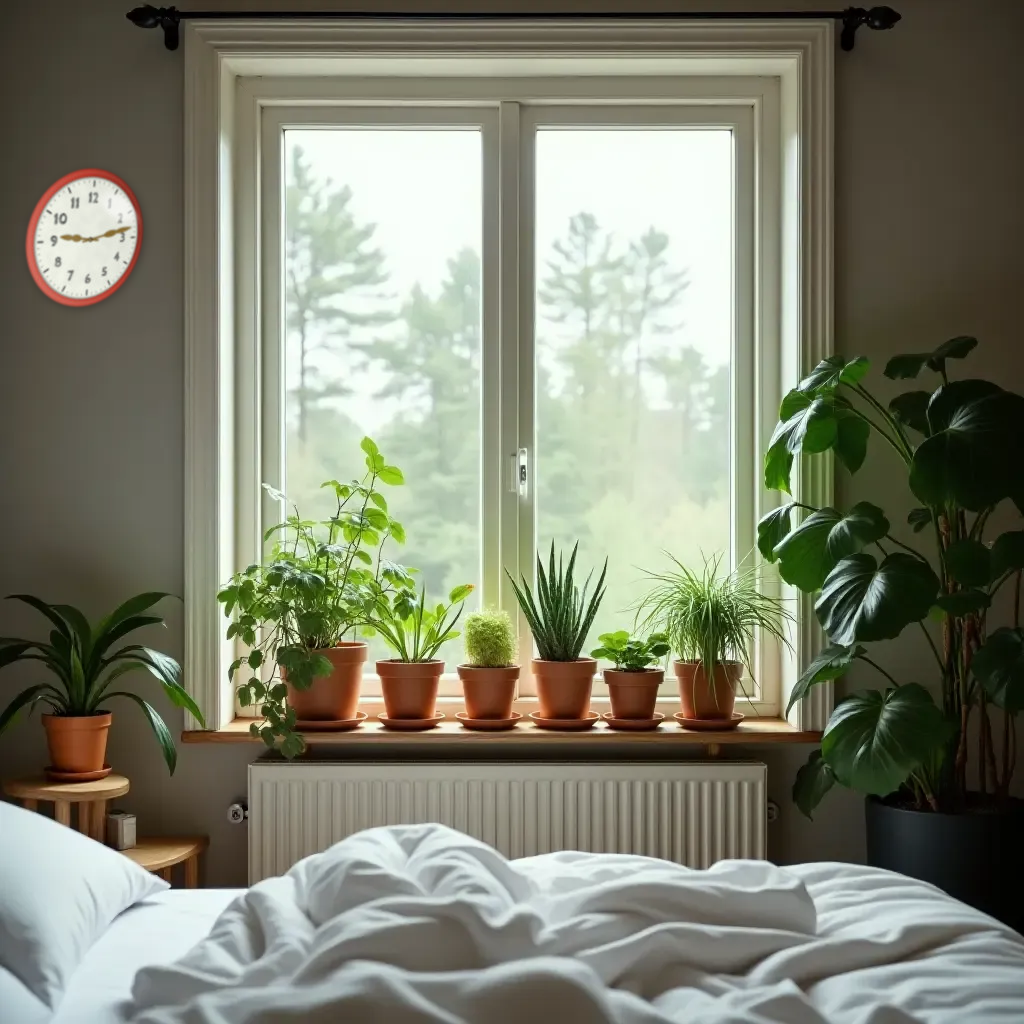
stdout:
{"hour": 9, "minute": 13}
